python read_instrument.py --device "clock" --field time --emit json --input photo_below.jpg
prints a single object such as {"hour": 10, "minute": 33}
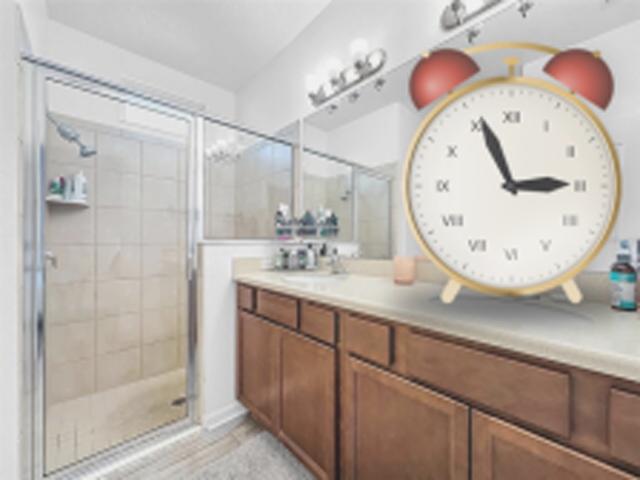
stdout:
{"hour": 2, "minute": 56}
